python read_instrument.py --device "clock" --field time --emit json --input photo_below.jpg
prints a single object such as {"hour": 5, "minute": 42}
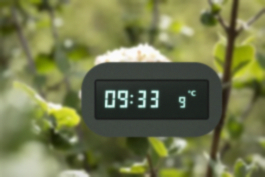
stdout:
{"hour": 9, "minute": 33}
